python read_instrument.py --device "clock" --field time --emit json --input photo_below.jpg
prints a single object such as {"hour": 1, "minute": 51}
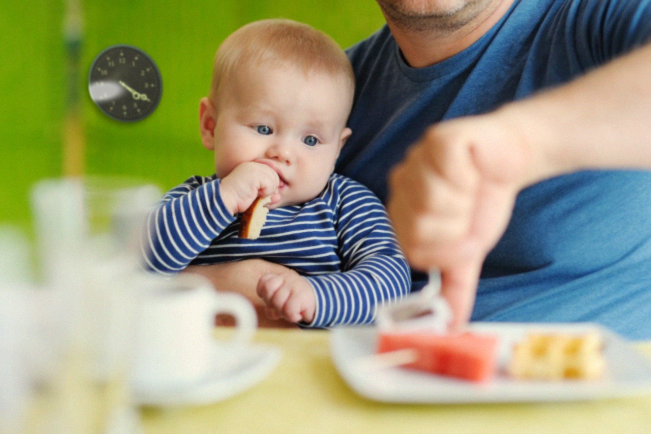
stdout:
{"hour": 4, "minute": 20}
